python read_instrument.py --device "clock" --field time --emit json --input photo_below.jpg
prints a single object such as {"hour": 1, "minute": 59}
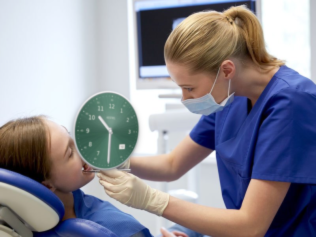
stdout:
{"hour": 10, "minute": 30}
